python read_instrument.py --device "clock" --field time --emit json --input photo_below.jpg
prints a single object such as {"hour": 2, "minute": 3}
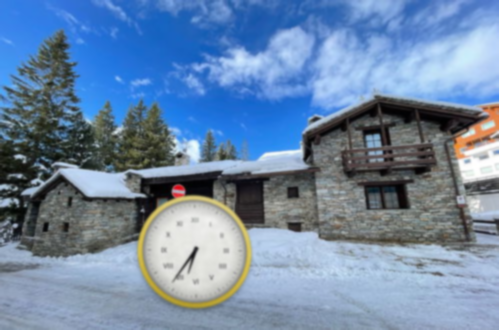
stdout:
{"hour": 6, "minute": 36}
